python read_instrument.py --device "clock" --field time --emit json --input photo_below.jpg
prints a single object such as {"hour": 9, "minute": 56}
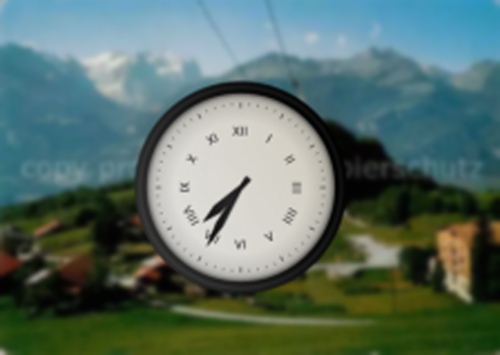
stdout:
{"hour": 7, "minute": 35}
